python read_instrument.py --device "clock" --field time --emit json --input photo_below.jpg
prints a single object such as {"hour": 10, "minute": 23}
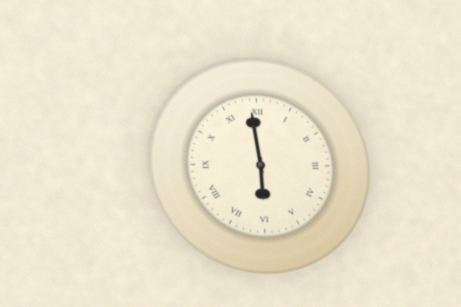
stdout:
{"hour": 5, "minute": 59}
